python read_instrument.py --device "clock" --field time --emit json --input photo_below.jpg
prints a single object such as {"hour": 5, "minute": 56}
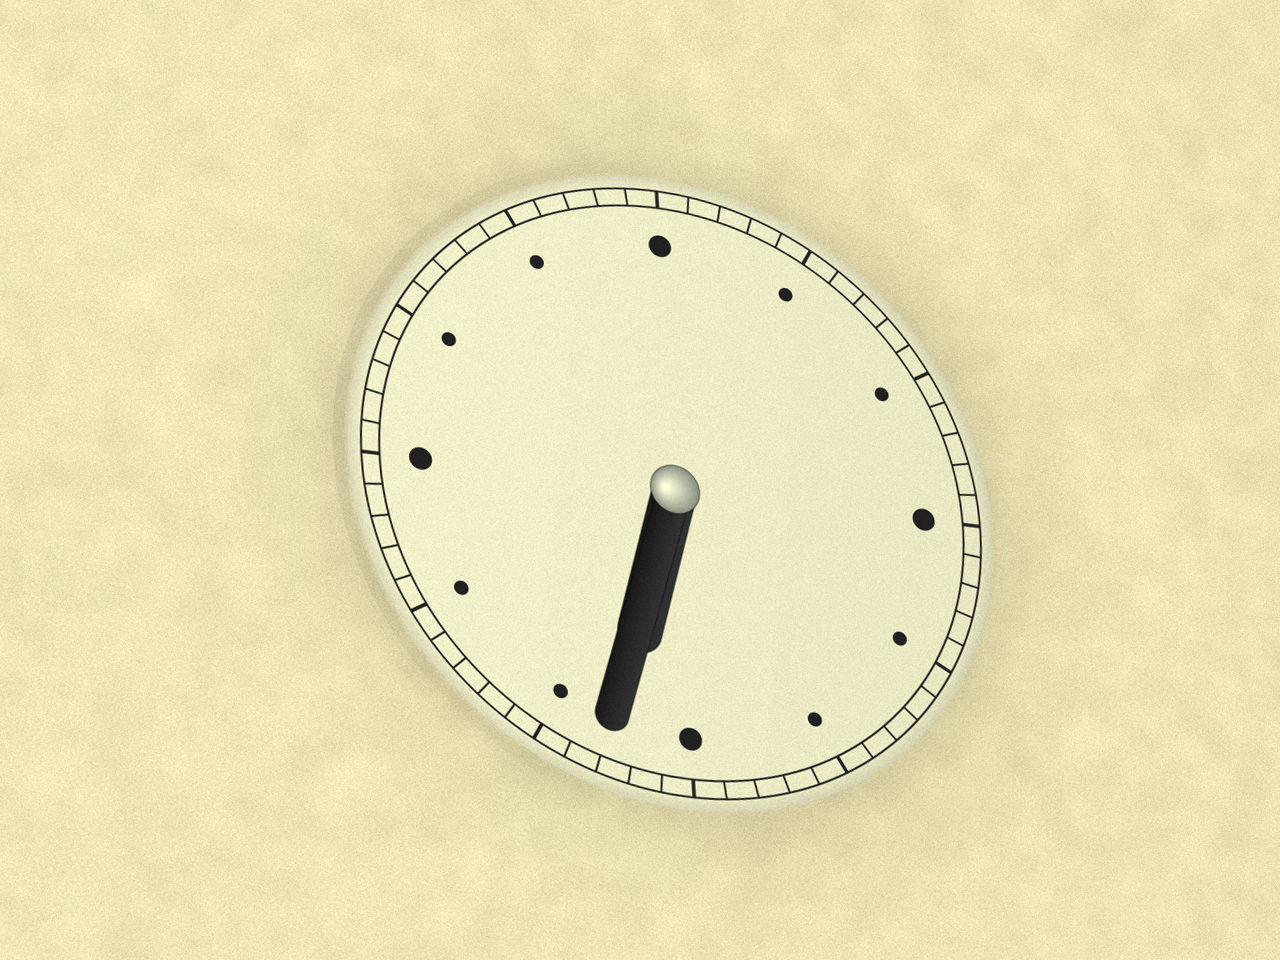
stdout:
{"hour": 6, "minute": 33}
